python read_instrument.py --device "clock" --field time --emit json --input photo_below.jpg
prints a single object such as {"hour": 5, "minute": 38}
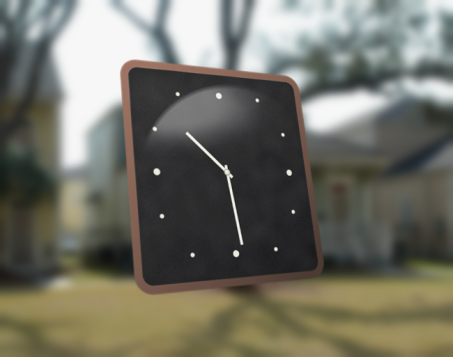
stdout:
{"hour": 10, "minute": 29}
